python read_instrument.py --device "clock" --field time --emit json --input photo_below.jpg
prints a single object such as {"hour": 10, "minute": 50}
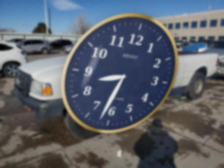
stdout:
{"hour": 8, "minute": 32}
